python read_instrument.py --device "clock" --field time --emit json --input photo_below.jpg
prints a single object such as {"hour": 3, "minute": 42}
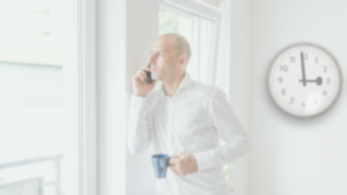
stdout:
{"hour": 2, "minute": 59}
